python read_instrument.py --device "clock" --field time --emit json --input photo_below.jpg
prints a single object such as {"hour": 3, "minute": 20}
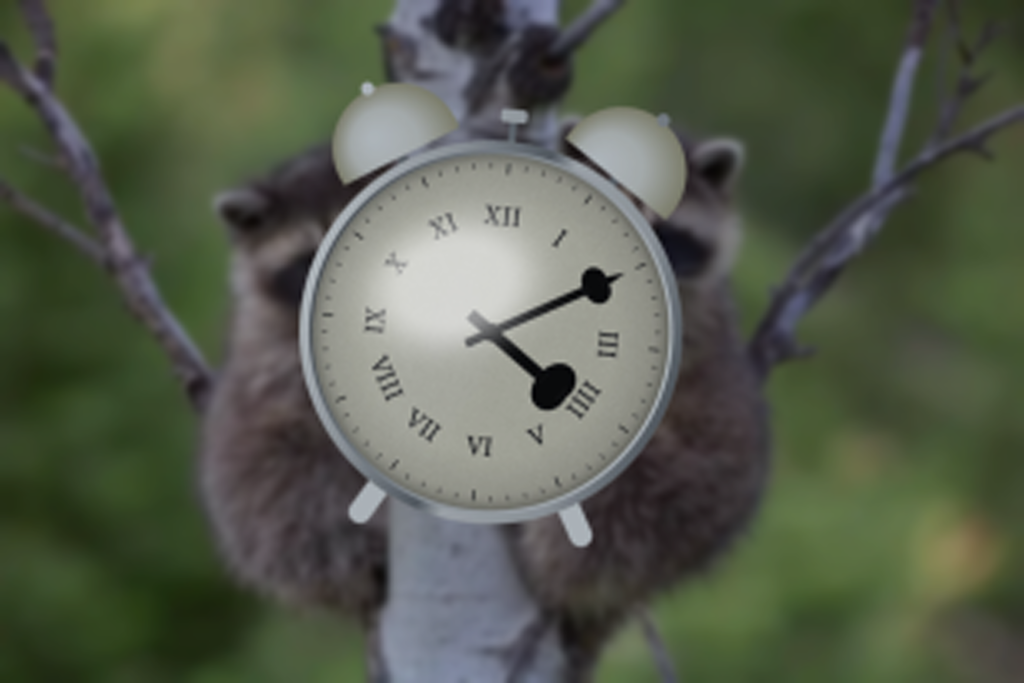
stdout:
{"hour": 4, "minute": 10}
